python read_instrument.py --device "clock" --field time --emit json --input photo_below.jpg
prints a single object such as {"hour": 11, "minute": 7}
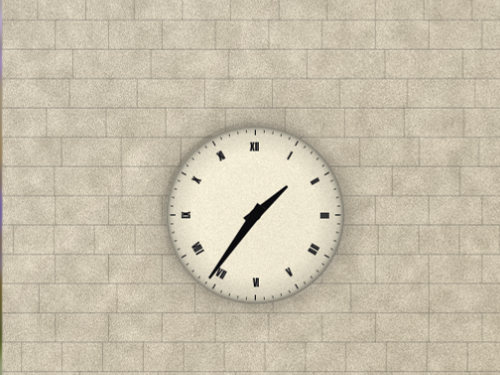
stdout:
{"hour": 1, "minute": 36}
